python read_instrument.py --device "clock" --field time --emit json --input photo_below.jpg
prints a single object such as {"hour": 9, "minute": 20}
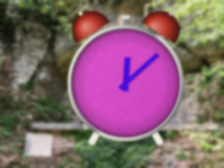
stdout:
{"hour": 12, "minute": 8}
